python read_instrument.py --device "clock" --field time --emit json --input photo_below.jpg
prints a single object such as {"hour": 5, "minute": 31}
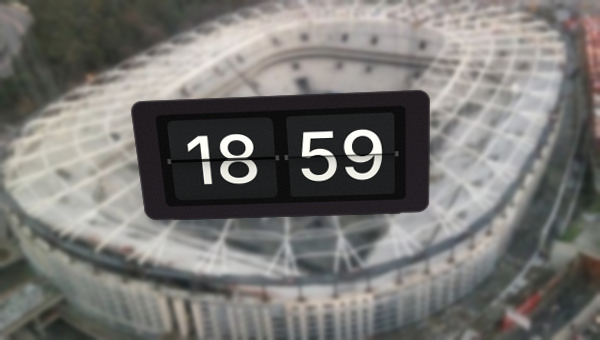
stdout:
{"hour": 18, "minute": 59}
